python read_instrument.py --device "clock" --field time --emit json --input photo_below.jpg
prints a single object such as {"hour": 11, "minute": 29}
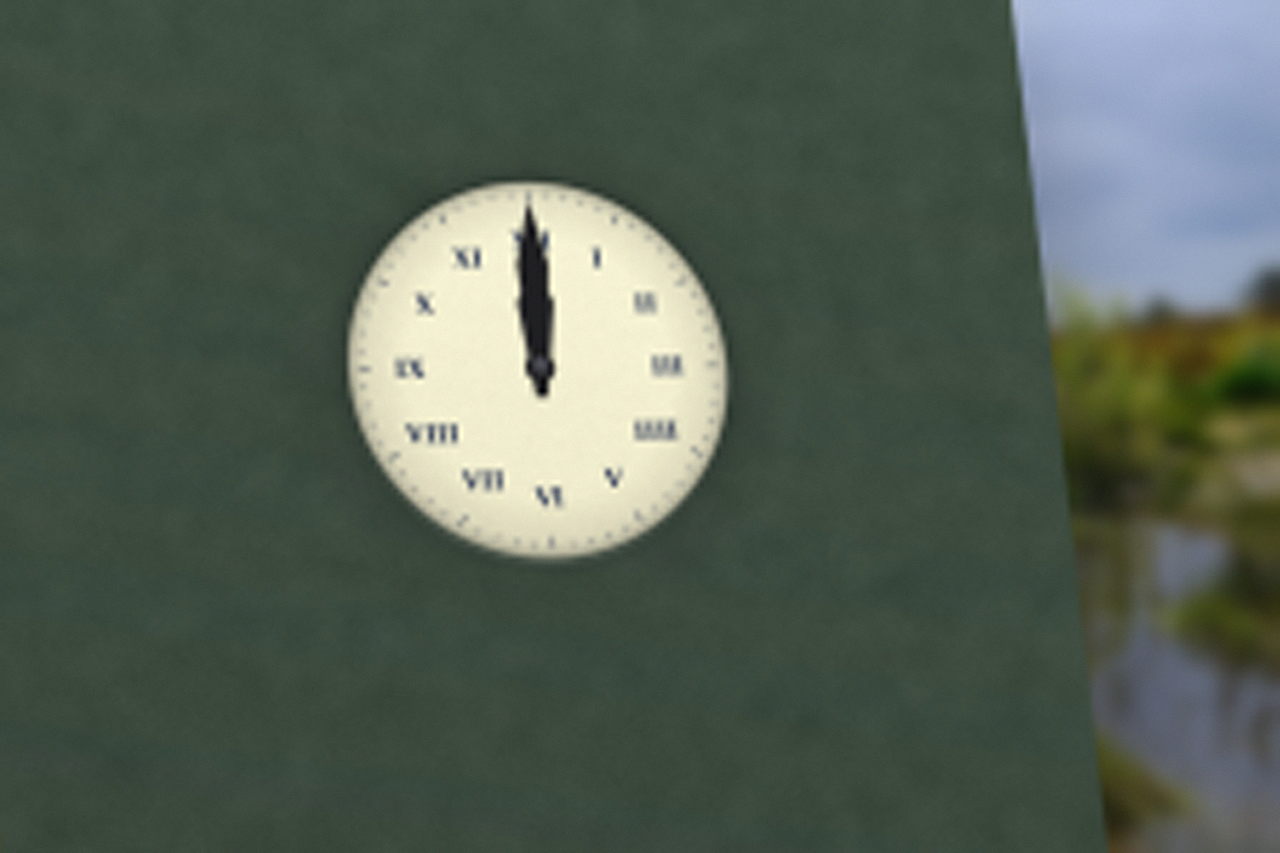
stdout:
{"hour": 12, "minute": 0}
